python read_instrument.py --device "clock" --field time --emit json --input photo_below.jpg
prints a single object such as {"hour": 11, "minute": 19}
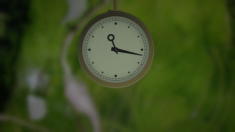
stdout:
{"hour": 11, "minute": 17}
